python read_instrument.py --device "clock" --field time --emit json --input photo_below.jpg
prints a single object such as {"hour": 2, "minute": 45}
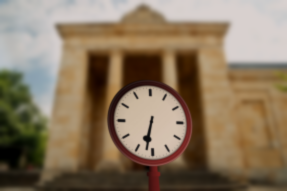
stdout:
{"hour": 6, "minute": 32}
